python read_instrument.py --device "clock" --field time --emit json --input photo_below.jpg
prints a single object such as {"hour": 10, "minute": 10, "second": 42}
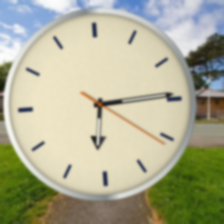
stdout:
{"hour": 6, "minute": 14, "second": 21}
